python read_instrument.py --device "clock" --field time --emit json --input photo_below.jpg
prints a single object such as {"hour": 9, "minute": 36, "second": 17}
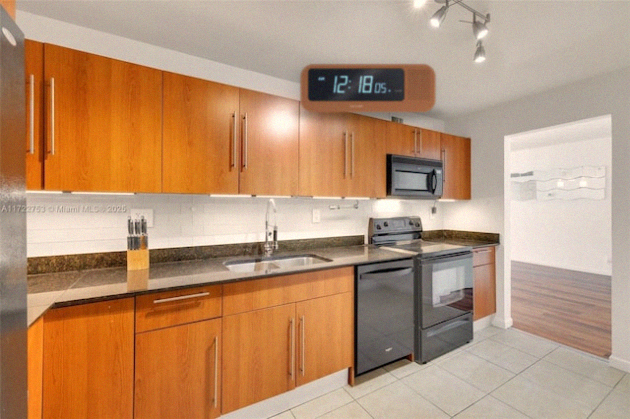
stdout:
{"hour": 12, "minute": 18, "second": 5}
